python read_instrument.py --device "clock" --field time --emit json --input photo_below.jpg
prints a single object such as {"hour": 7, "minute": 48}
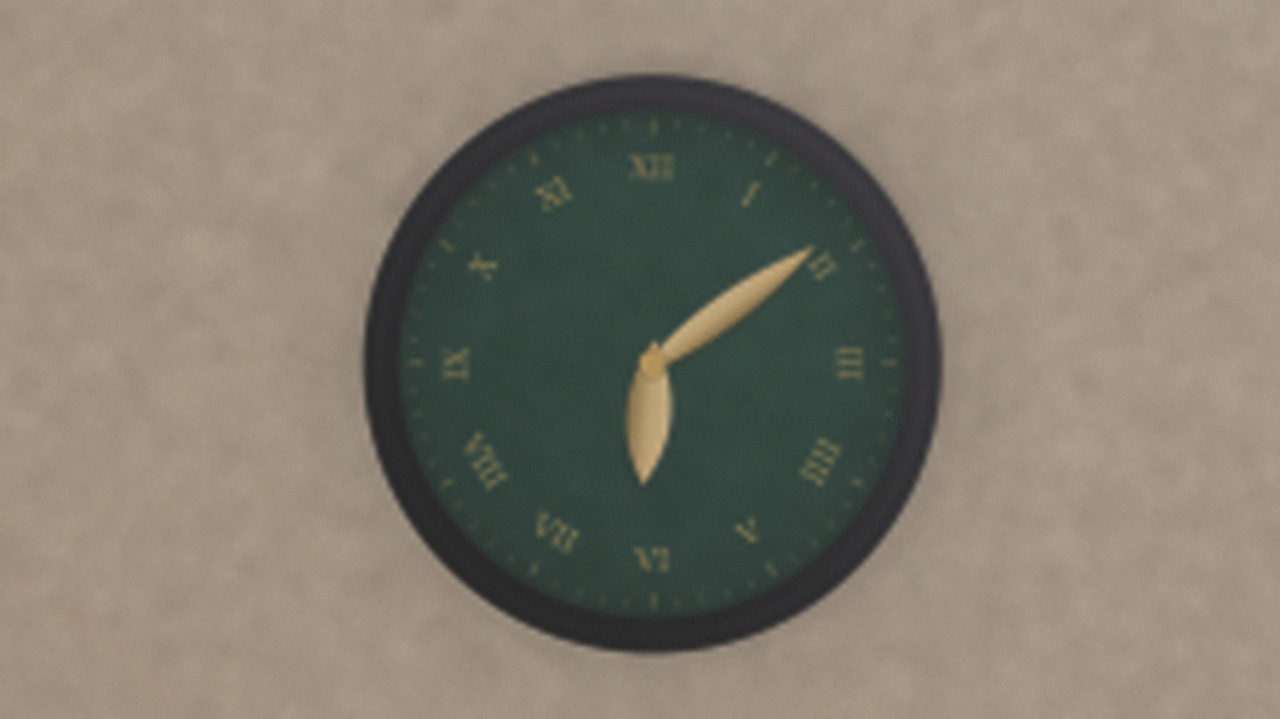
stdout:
{"hour": 6, "minute": 9}
